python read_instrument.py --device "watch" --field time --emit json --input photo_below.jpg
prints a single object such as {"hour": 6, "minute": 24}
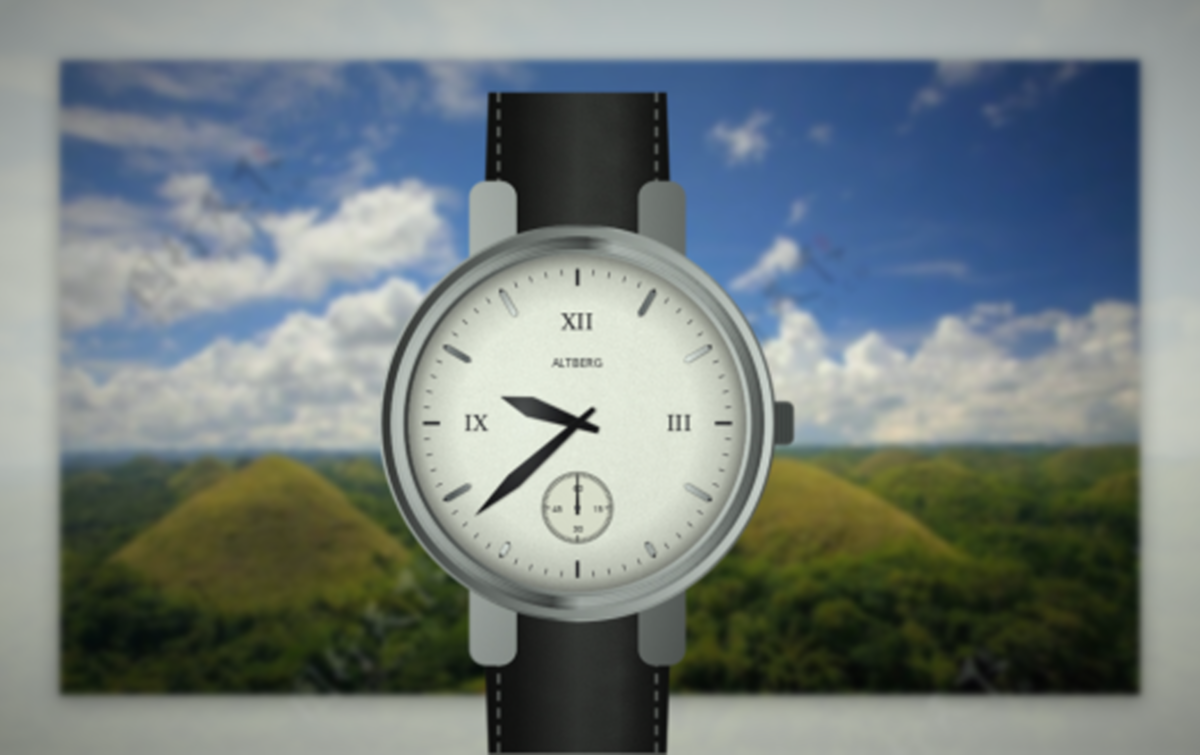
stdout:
{"hour": 9, "minute": 38}
